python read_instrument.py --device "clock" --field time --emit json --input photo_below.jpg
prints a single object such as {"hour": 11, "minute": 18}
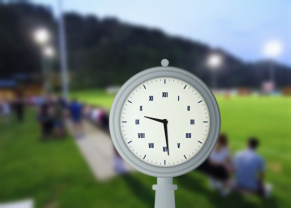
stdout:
{"hour": 9, "minute": 29}
